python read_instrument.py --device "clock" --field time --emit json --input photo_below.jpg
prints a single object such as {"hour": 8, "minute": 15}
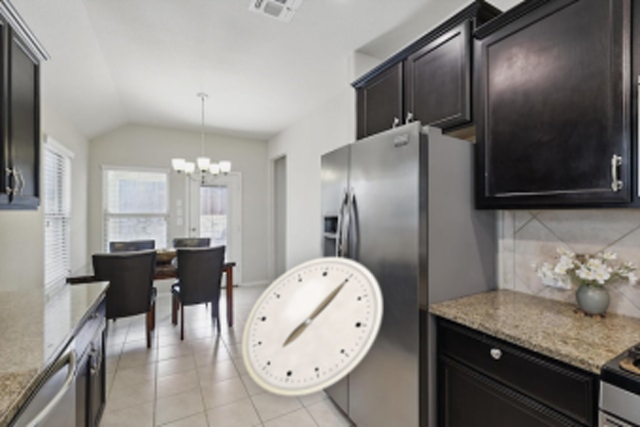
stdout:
{"hour": 7, "minute": 5}
